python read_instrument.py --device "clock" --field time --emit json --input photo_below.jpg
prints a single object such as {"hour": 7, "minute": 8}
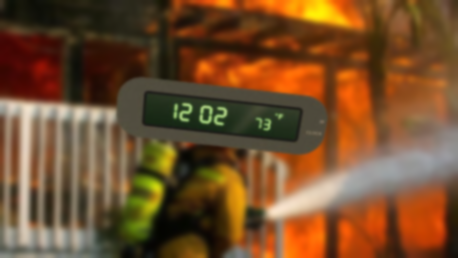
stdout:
{"hour": 12, "minute": 2}
